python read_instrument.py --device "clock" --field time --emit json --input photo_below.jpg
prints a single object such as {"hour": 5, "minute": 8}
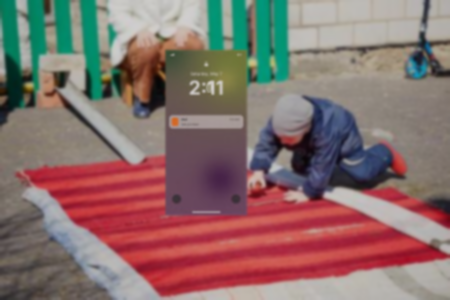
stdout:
{"hour": 2, "minute": 11}
